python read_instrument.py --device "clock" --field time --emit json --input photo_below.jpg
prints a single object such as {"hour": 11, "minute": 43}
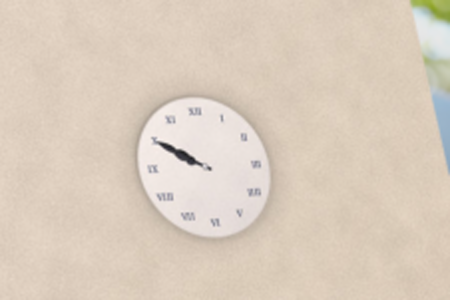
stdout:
{"hour": 9, "minute": 50}
